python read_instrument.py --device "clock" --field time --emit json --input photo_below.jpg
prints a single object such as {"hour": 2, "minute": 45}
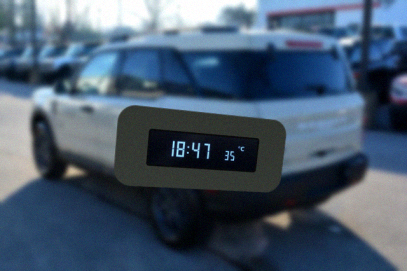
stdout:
{"hour": 18, "minute": 47}
